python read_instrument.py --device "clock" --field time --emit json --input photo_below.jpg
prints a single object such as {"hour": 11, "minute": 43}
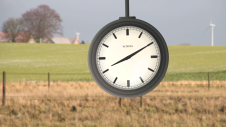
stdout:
{"hour": 8, "minute": 10}
